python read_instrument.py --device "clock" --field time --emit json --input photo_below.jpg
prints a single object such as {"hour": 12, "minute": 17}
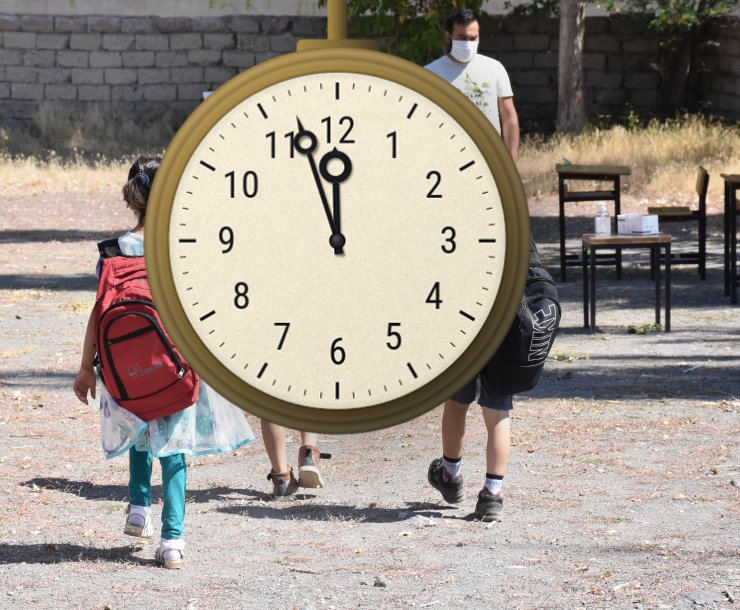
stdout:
{"hour": 11, "minute": 57}
